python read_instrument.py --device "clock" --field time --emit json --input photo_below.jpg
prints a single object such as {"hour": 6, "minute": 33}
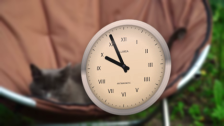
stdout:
{"hour": 9, "minute": 56}
